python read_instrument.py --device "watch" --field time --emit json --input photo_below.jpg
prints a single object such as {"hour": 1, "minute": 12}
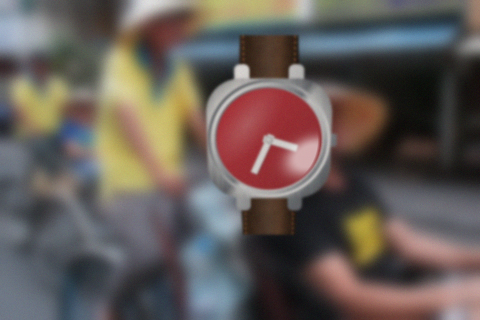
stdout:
{"hour": 3, "minute": 34}
